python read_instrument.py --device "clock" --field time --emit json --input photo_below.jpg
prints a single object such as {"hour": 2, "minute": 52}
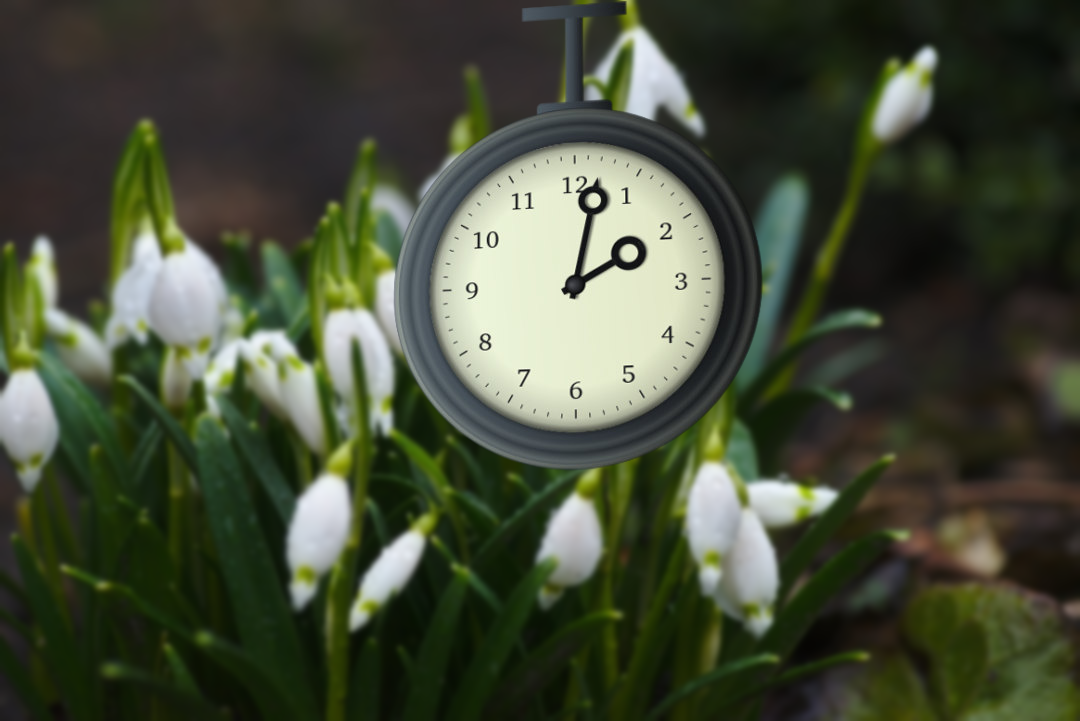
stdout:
{"hour": 2, "minute": 2}
